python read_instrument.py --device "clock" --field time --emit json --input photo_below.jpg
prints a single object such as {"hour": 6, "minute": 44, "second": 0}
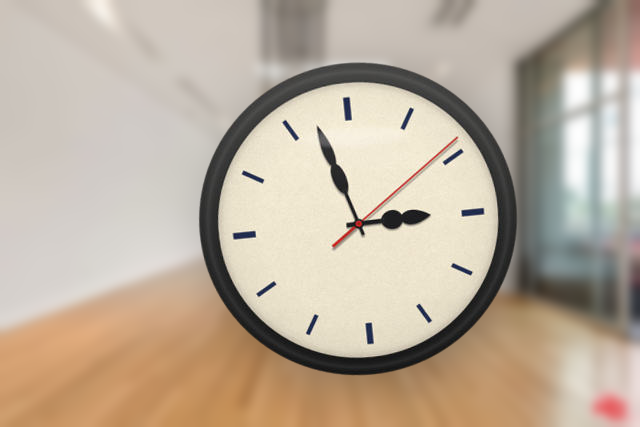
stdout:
{"hour": 2, "minute": 57, "second": 9}
